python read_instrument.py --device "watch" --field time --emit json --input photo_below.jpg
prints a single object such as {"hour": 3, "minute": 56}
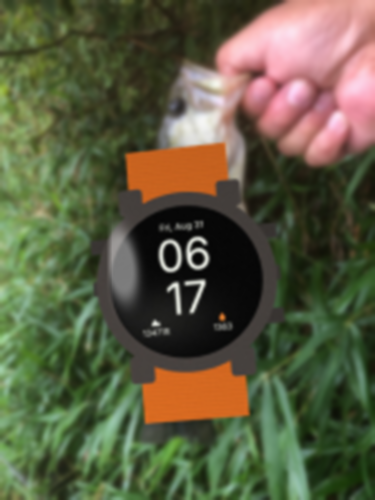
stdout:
{"hour": 6, "minute": 17}
